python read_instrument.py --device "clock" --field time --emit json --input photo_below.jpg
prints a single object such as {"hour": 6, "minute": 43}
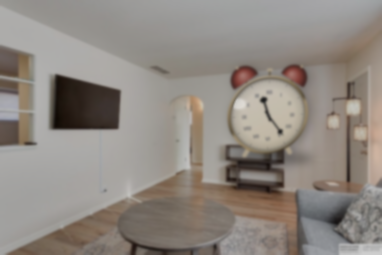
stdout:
{"hour": 11, "minute": 24}
